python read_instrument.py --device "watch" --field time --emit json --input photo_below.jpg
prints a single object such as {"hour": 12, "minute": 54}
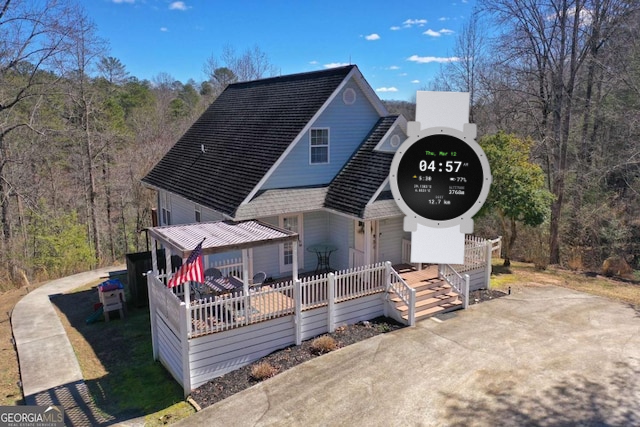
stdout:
{"hour": 4, "minute": 57}
